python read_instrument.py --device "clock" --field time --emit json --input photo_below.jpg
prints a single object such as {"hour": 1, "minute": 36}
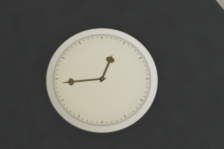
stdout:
{"hour": 12, "minute": 44}
